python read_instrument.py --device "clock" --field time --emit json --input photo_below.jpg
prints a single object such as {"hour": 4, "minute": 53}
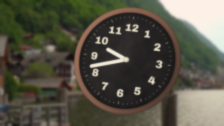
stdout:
{"hour": 9, "minute": 42}
